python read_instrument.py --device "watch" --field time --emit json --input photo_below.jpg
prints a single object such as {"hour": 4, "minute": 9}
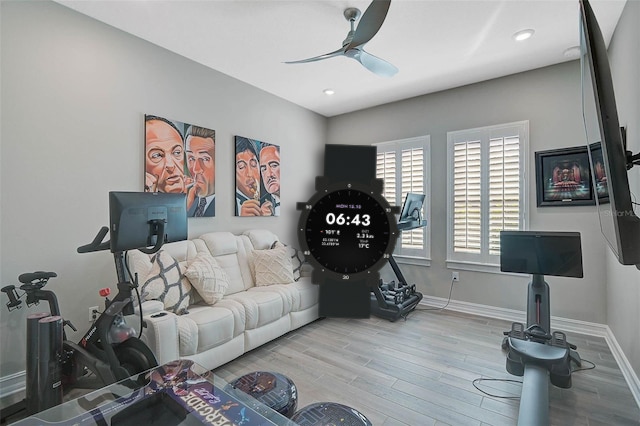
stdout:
{"hour": 6, "minute": 43}
